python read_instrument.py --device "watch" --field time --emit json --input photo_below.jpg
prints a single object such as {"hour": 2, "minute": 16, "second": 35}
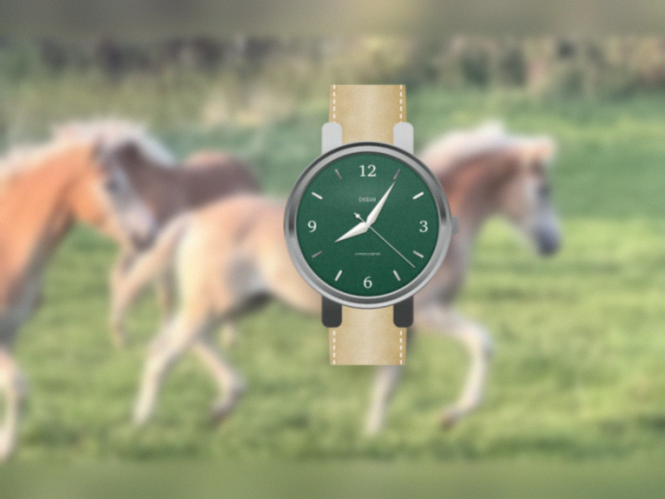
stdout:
{"hour": 8, "minute": 5, "second": 22}
